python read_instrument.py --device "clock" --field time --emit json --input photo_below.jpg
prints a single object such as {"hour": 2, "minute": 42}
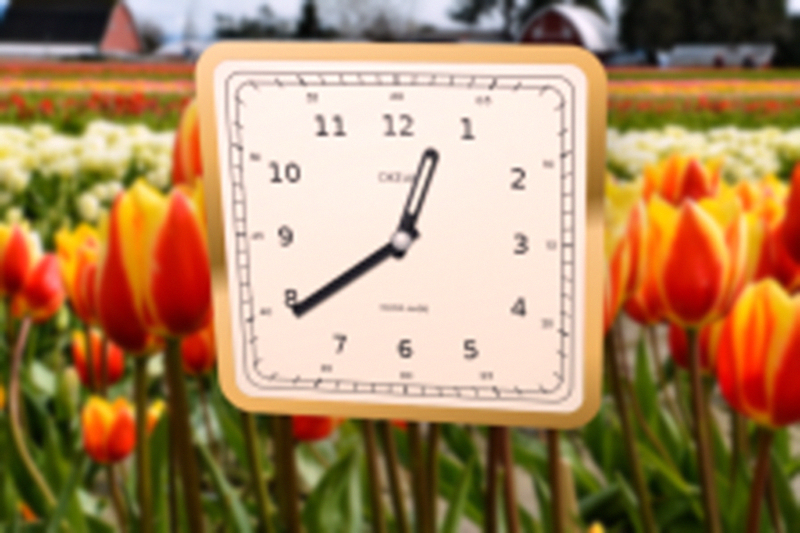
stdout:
{"hour": 12, "minute": 39}
